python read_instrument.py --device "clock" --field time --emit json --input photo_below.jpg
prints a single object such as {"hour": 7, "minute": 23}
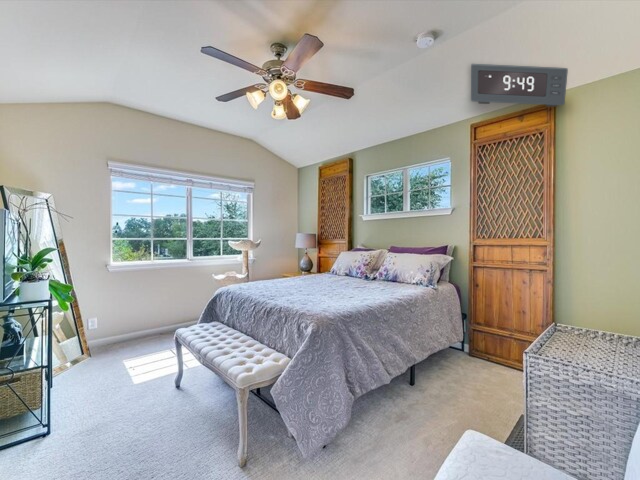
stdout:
{"hour": 9, "minute": 49}
